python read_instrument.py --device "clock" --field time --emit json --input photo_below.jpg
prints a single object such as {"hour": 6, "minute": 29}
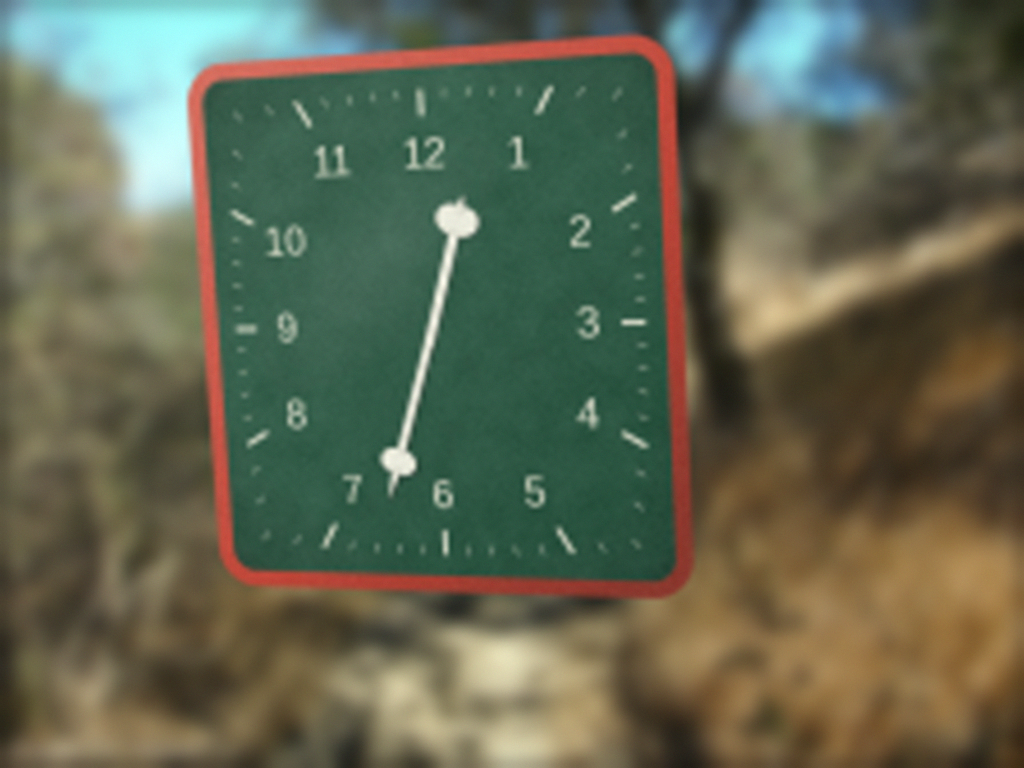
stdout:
{"hour": 12, "minute": 33}
